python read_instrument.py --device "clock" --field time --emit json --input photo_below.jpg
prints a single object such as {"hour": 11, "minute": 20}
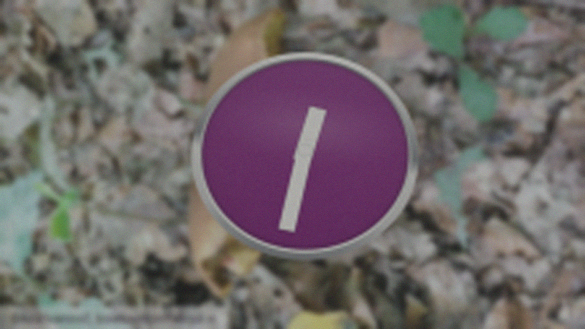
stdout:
{"hour": 12, "minute": 32}
